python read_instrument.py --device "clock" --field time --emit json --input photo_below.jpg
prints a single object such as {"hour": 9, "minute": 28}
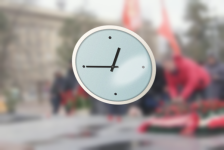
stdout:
{"hour": 12, "minute": 45}
